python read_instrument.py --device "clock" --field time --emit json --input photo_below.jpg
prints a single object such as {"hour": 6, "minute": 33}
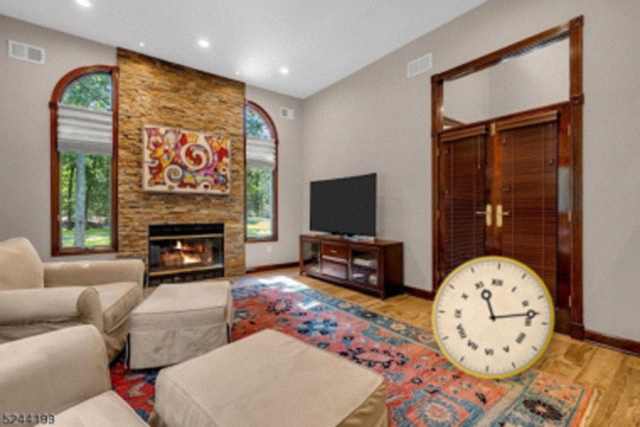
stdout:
{"hour": 11, "minute": 13}
